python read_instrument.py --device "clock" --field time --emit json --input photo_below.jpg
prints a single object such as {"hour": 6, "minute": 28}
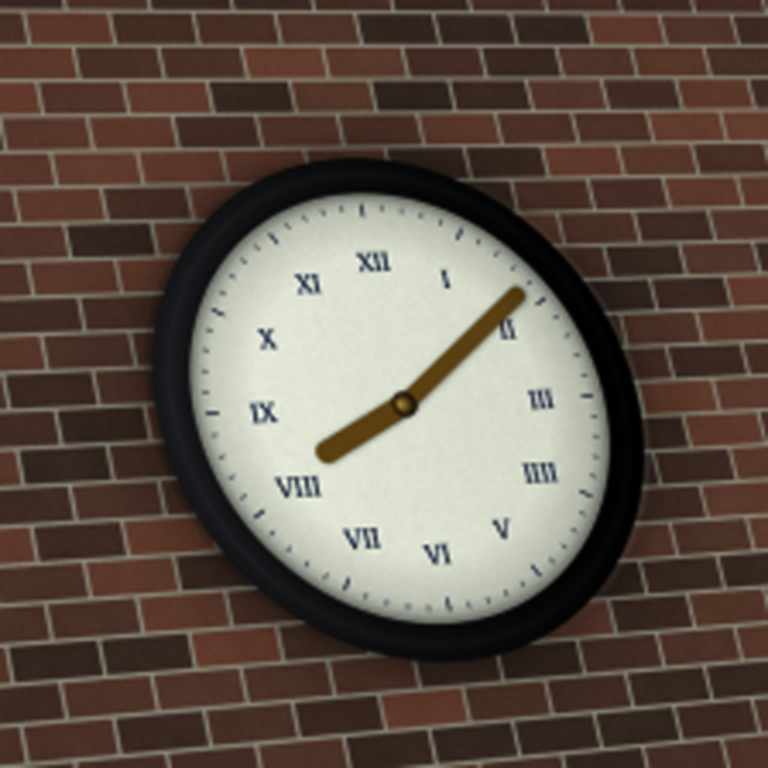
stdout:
{"hour": 8, "minute": 9}
